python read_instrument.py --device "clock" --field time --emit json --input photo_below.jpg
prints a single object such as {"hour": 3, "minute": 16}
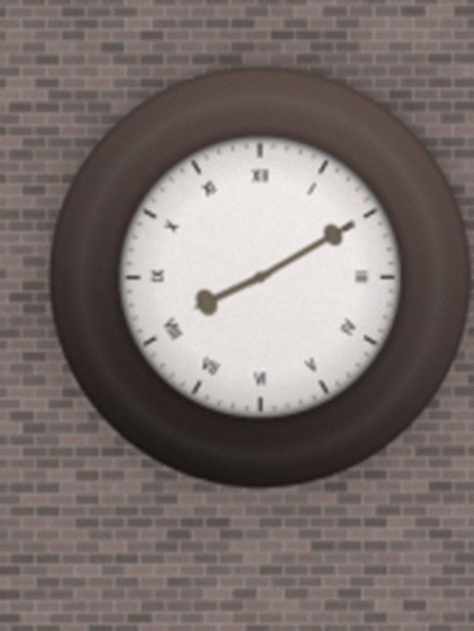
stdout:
{"hour": 8, "minute": 10}
